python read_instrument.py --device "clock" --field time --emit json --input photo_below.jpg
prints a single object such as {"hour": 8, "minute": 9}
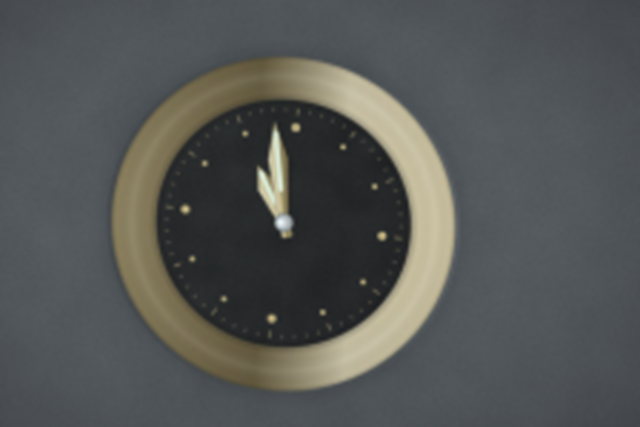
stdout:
{"hour": 10, "minute": 58}
